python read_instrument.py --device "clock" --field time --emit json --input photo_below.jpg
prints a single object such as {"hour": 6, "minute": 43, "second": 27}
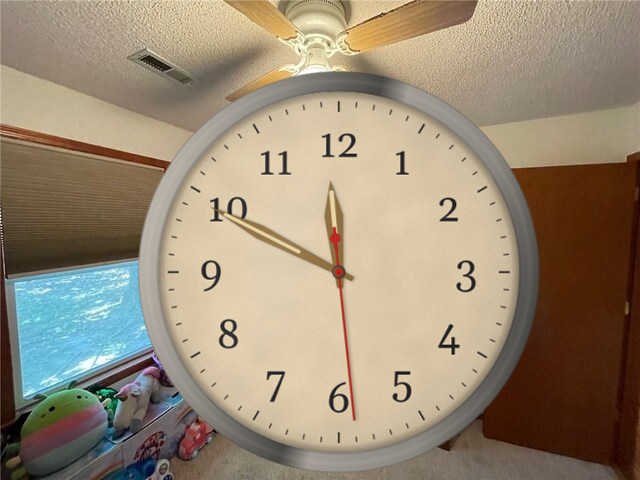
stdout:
{"hour": 11, "minute": 49, "second": 29}
